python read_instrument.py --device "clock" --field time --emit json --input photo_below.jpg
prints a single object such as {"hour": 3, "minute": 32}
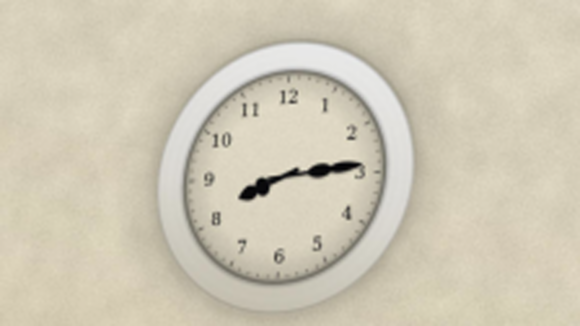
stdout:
{"hour": 8, "minute": 14}
